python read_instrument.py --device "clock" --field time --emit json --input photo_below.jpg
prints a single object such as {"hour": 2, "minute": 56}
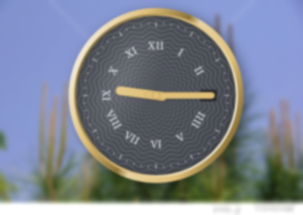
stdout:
{"hour": 9, "minute": 15}
